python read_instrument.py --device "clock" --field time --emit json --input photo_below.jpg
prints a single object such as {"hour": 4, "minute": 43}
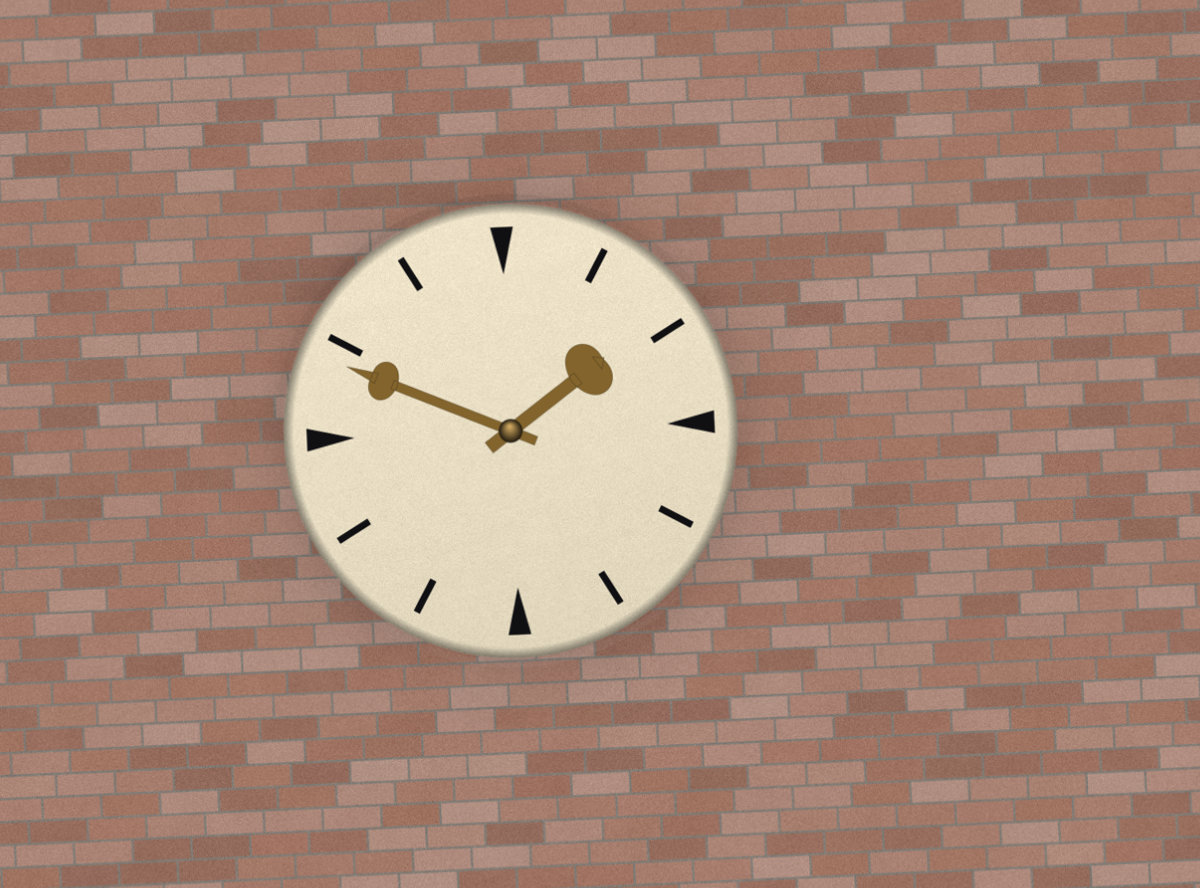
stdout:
{"hour": 1, "minute": 49}
